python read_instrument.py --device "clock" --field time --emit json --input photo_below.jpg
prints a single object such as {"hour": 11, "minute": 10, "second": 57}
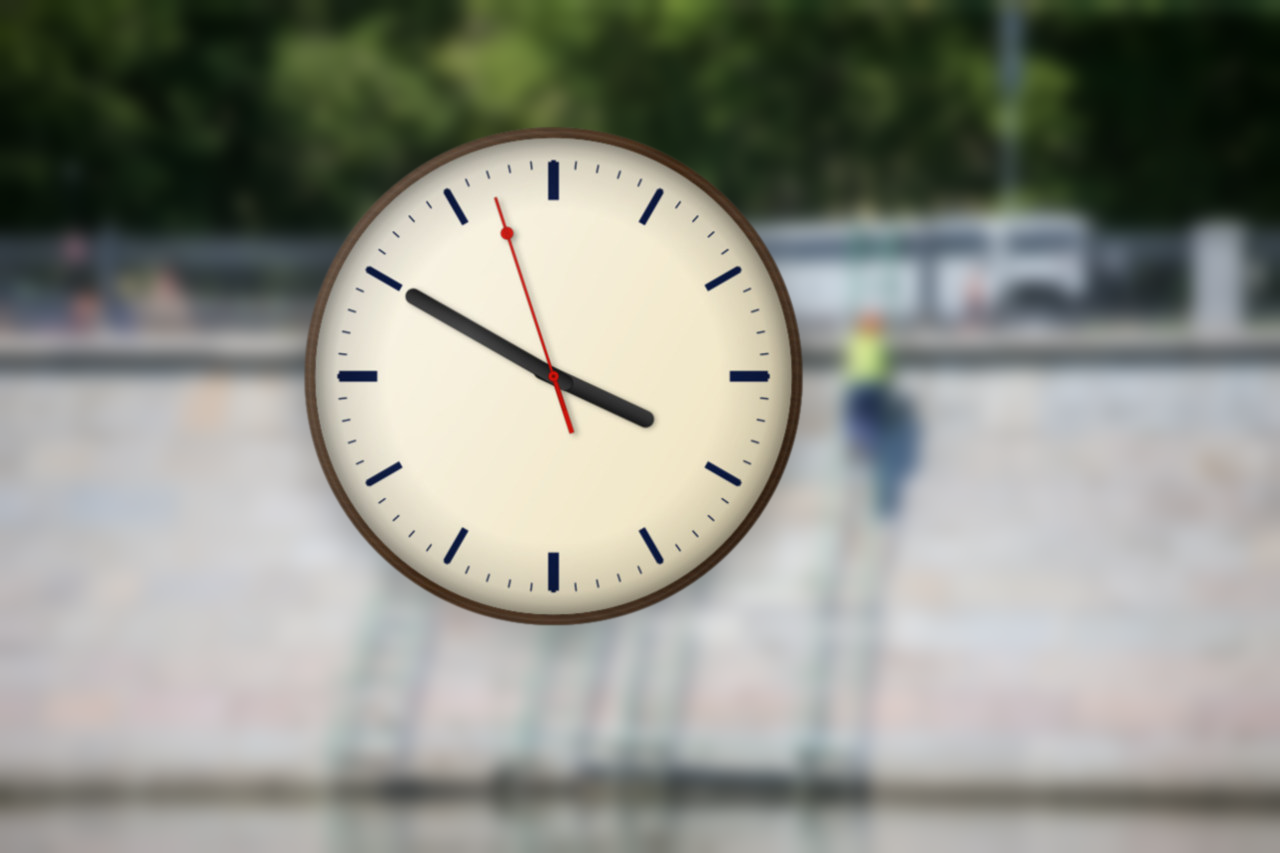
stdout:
{"hour": 3, "minute": 49, "second": 57}
